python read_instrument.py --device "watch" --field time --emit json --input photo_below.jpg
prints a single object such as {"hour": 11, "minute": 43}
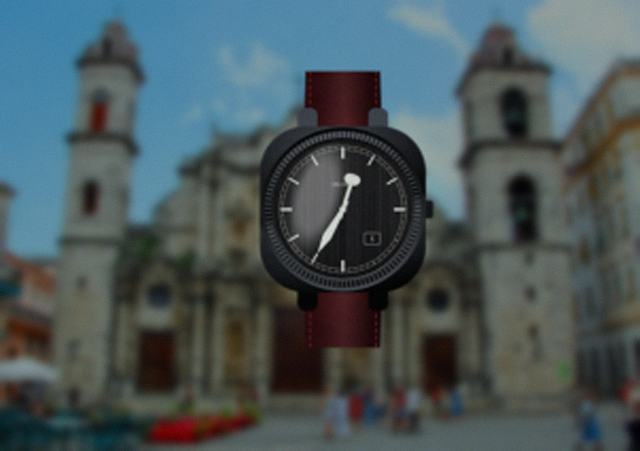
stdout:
{"hour": 12, "minute": 35}
